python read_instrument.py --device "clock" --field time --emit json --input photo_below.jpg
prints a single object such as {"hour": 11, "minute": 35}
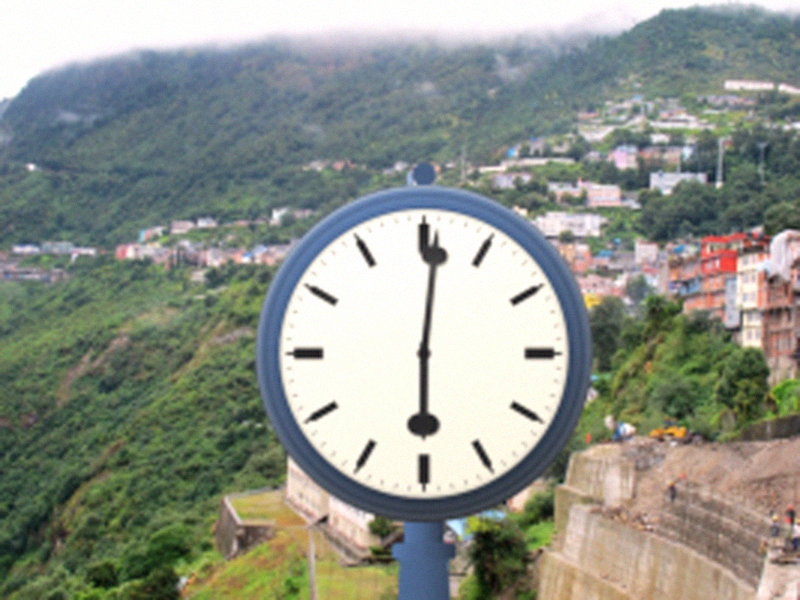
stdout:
{"hour": 6, "minute": 1}
